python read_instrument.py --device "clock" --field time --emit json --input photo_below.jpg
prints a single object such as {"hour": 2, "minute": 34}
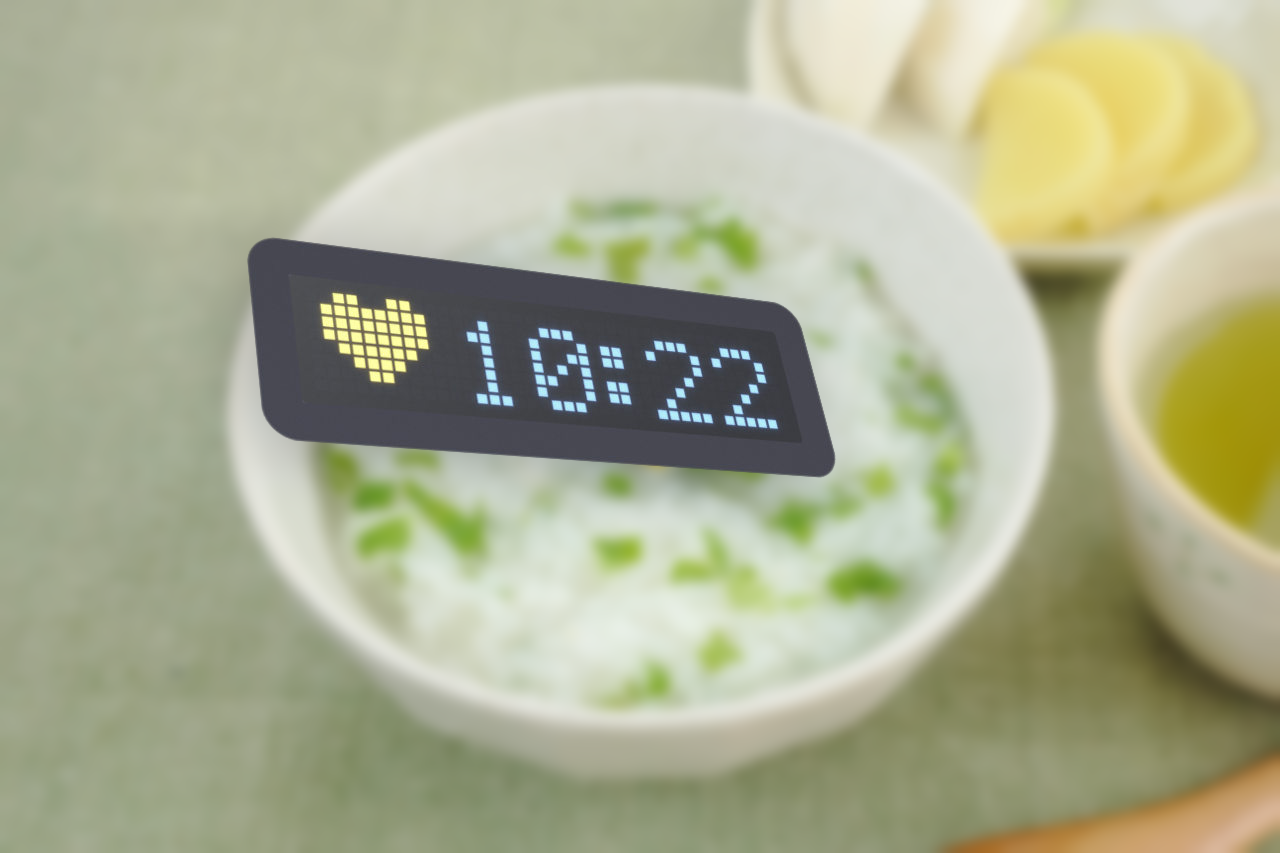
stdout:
{"hour": 10, "minute": 22}
